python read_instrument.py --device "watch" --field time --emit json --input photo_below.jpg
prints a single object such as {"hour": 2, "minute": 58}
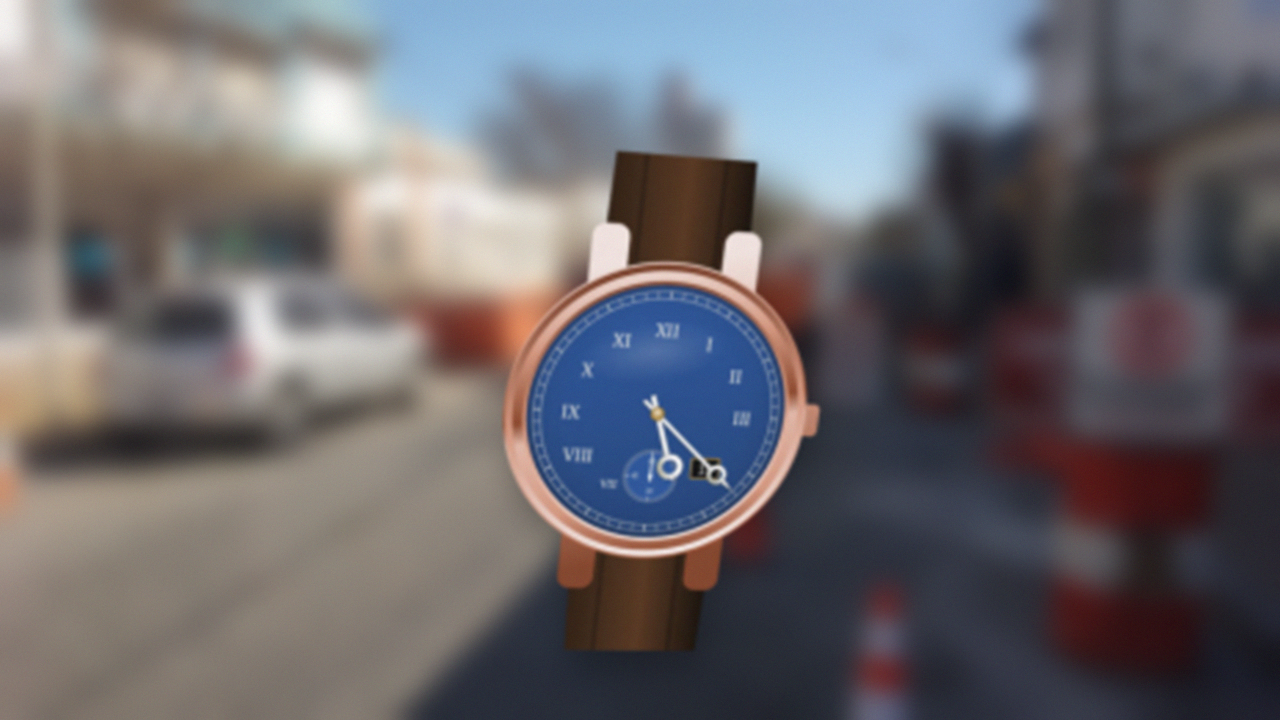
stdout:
{"hour": 5, "minute": 22}
